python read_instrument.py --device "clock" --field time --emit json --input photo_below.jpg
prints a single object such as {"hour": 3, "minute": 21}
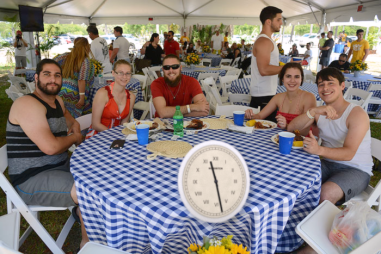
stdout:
{"hour": 11, "minute": 28}
